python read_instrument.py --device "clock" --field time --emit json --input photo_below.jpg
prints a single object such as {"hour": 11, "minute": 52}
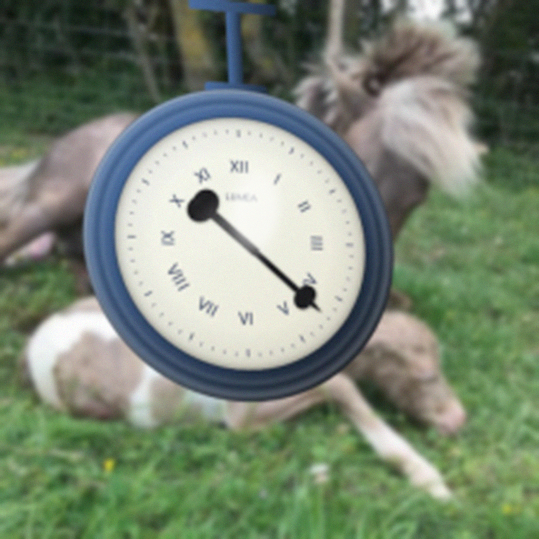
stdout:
{"hour": 10, "minute": 22}
